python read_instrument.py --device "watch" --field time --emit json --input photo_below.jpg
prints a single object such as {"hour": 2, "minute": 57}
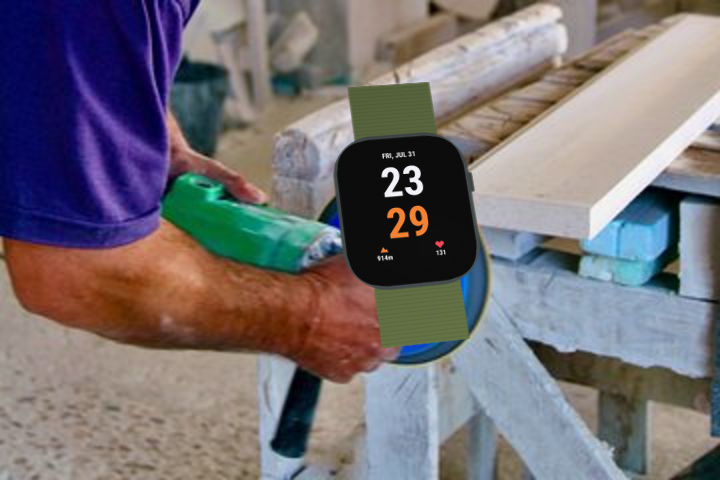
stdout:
{"hour": 23, "minute": 29}
